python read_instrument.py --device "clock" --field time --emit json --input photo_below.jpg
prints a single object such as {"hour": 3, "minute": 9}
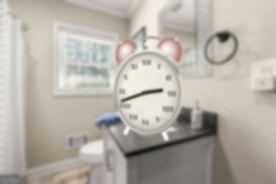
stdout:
{"hour": 2, "minute": 42}
